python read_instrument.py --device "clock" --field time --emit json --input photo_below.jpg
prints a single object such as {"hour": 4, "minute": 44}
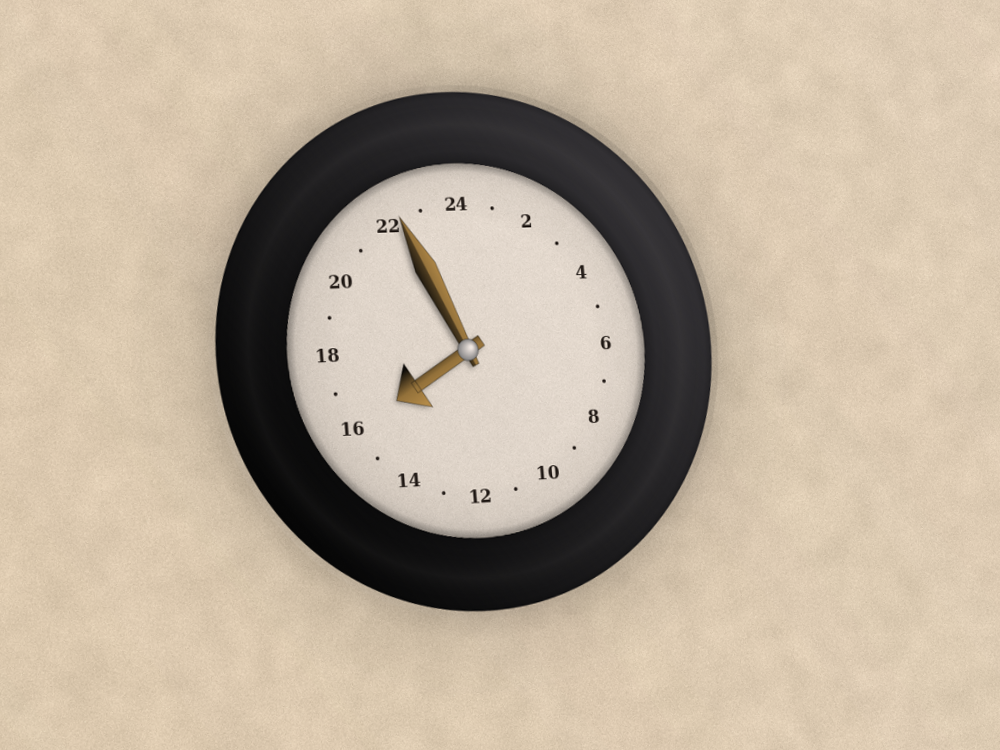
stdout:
{"hour": 15, "minute": 56}
